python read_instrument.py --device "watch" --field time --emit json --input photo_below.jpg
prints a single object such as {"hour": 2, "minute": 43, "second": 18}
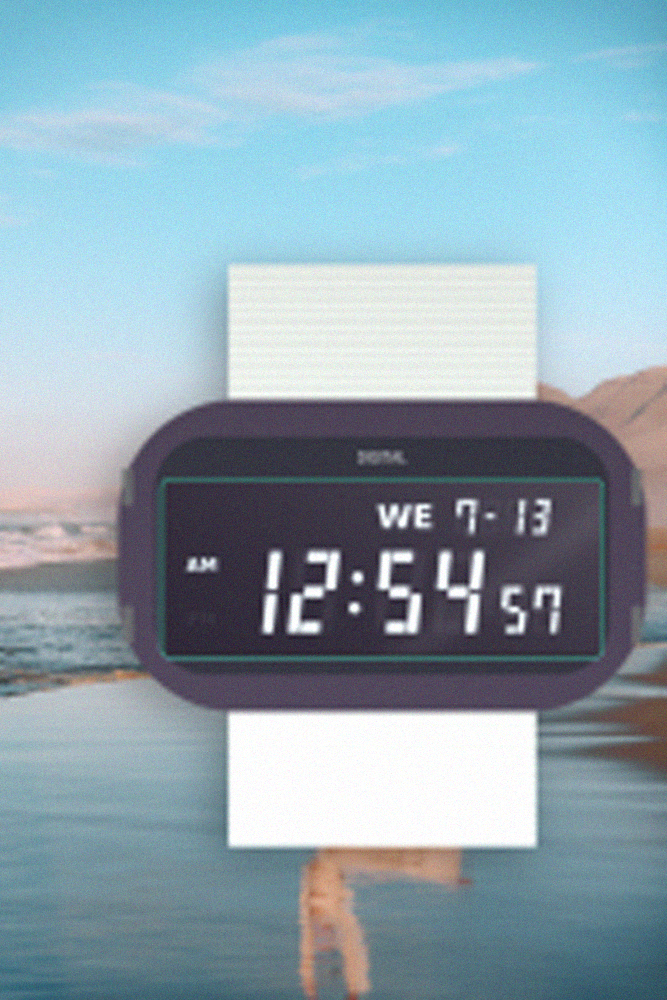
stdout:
{"hour": 12, "minute": 54, "second": 57}
